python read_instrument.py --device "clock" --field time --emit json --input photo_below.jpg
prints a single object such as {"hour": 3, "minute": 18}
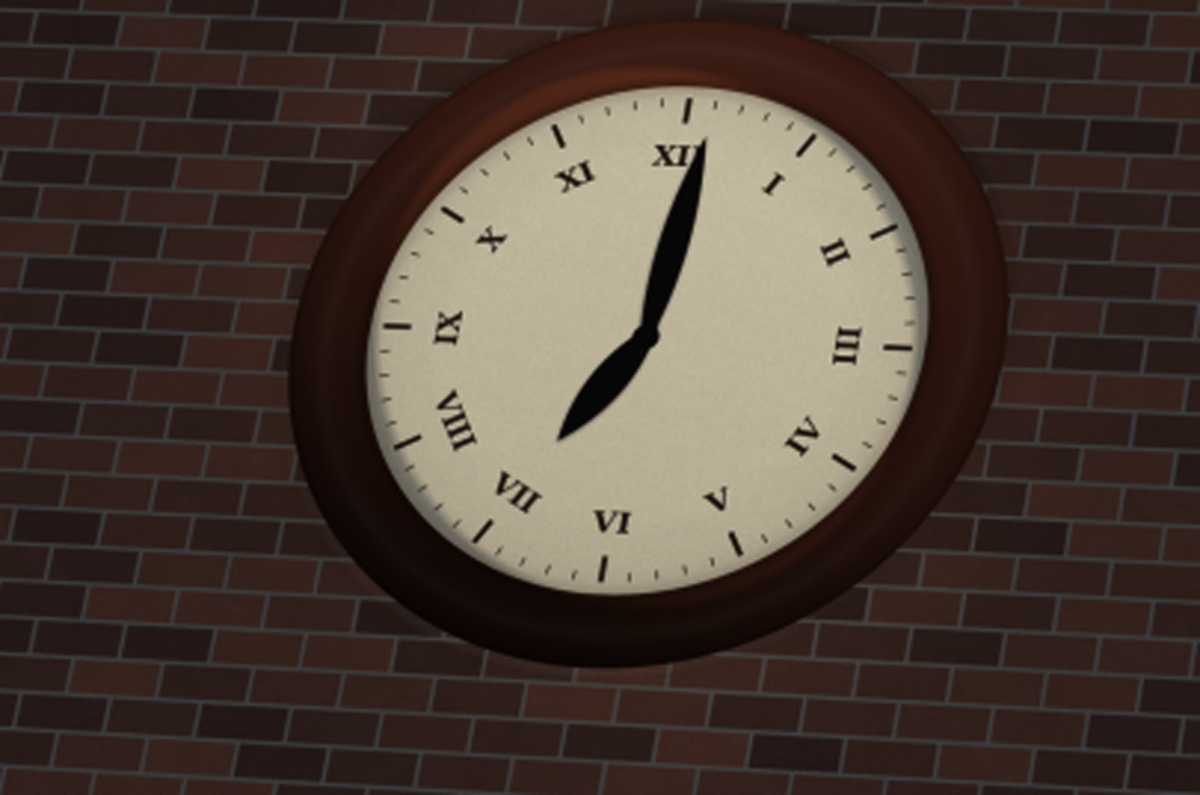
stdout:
{"hour": 7, "minute": 1}
